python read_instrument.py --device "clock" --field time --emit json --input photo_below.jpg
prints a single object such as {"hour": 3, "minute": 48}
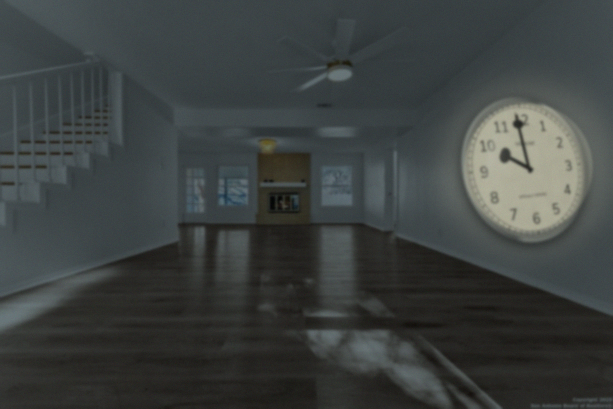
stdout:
{"hour": 9, "minute": 59}
